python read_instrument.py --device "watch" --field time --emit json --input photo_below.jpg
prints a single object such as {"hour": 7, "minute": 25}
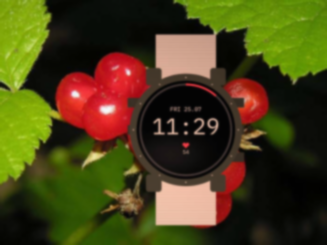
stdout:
{"hour": 11, "minute": 29}
